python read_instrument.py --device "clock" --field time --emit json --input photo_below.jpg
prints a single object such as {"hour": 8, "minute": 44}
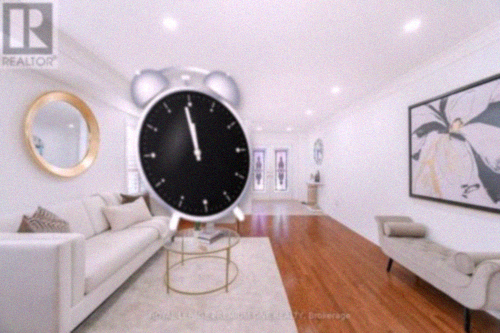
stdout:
{"hour": 11, "minute": 59}
